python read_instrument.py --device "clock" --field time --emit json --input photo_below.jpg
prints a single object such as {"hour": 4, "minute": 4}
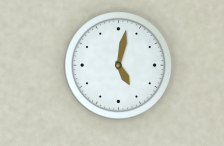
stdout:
{"hour": 5, "minute": 2}
